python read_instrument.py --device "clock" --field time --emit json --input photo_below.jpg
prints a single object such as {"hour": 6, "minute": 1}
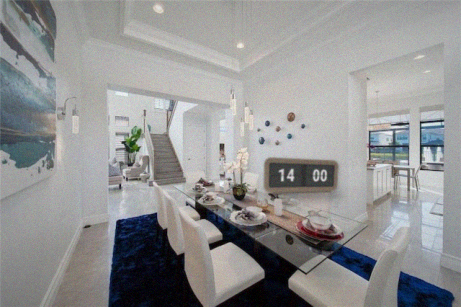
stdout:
{"hour": 14, "minute": 0}
